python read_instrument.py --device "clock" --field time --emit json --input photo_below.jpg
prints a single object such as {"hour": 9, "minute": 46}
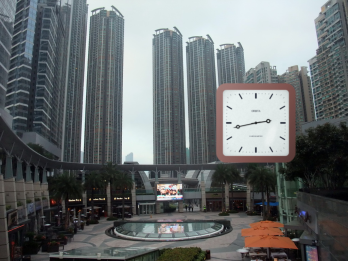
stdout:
{"hour": 2, "minute": 43}
